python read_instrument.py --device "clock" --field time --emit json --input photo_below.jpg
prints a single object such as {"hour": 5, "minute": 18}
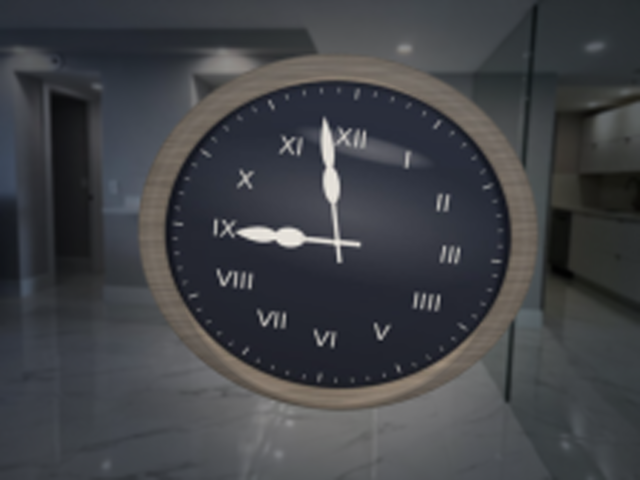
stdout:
{"hour": 8, "minute": 58}
